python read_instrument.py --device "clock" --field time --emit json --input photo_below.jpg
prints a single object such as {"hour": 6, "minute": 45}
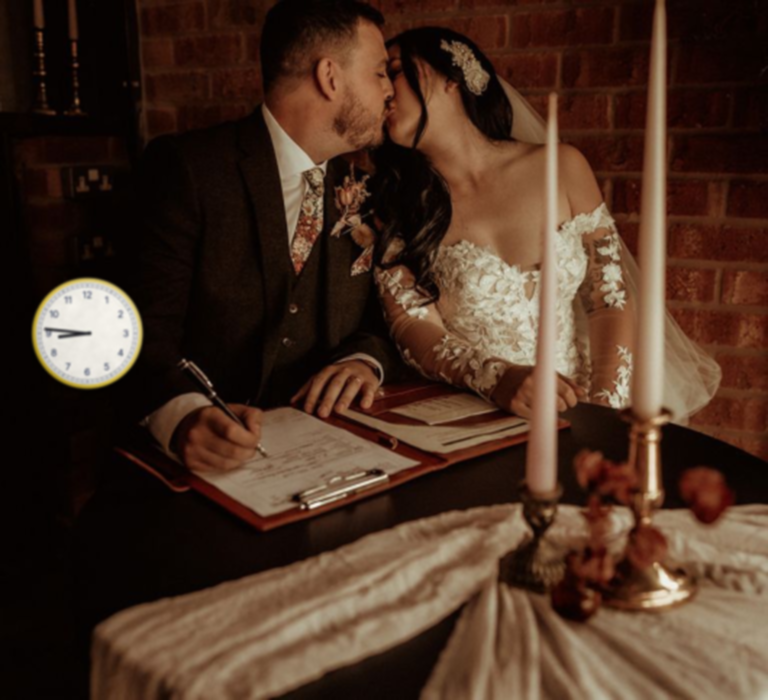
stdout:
{"hour": 8, "minute": 46}
